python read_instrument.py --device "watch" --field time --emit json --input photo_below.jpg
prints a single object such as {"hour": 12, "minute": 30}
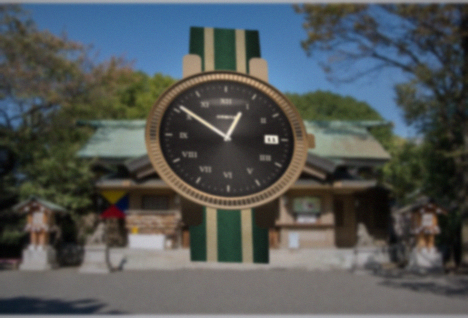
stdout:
{"hour": 12, "minute": 51}
